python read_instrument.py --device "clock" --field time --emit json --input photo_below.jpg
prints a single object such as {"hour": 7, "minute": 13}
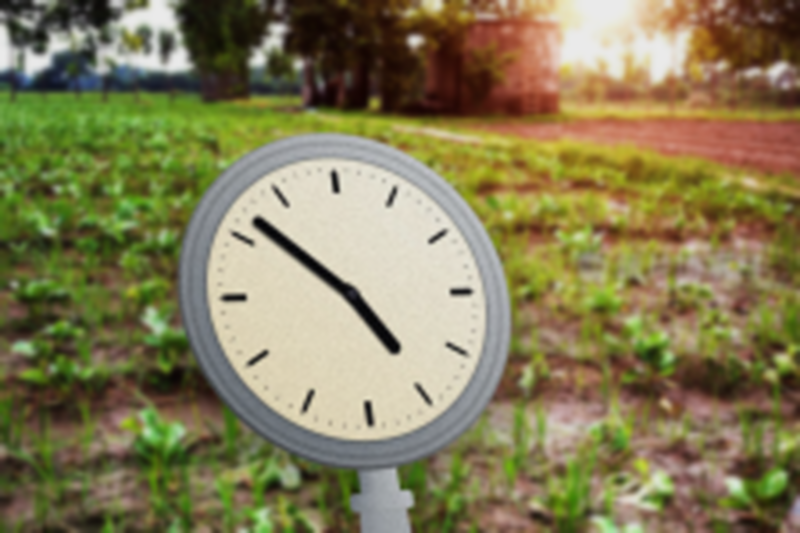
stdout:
{"hour": 4, "minute": 52}
